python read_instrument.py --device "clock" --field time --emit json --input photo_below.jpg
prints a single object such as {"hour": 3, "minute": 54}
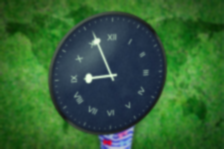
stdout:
{"hour": 8, "minute": 56}
